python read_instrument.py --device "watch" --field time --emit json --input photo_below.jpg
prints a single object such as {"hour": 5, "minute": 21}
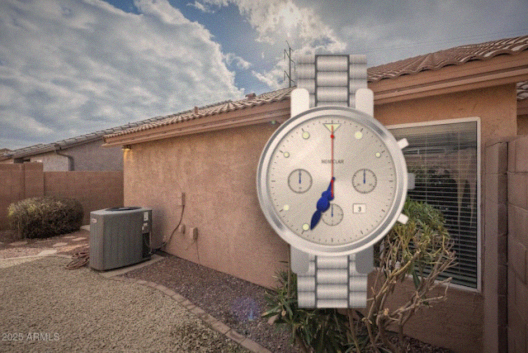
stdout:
{"hour": 6, "minute": 34}
